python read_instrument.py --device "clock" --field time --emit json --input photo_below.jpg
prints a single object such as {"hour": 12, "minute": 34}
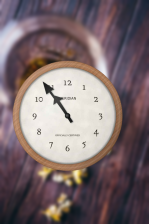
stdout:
{"hour": 10, "minute": 54}
